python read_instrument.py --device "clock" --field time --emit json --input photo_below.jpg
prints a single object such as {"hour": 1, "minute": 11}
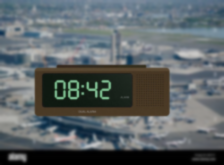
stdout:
{"hour": 8, "minute": 42}
